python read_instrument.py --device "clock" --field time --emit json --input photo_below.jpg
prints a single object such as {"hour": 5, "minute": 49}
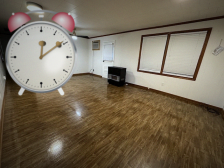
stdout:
{"hour": 12, "minute": 9}
